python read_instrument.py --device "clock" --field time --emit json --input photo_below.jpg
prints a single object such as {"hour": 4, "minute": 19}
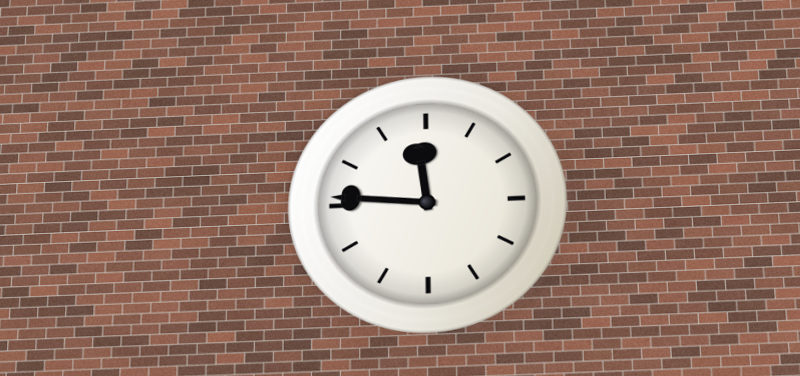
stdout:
{"hour": 11, "minute": 46}
